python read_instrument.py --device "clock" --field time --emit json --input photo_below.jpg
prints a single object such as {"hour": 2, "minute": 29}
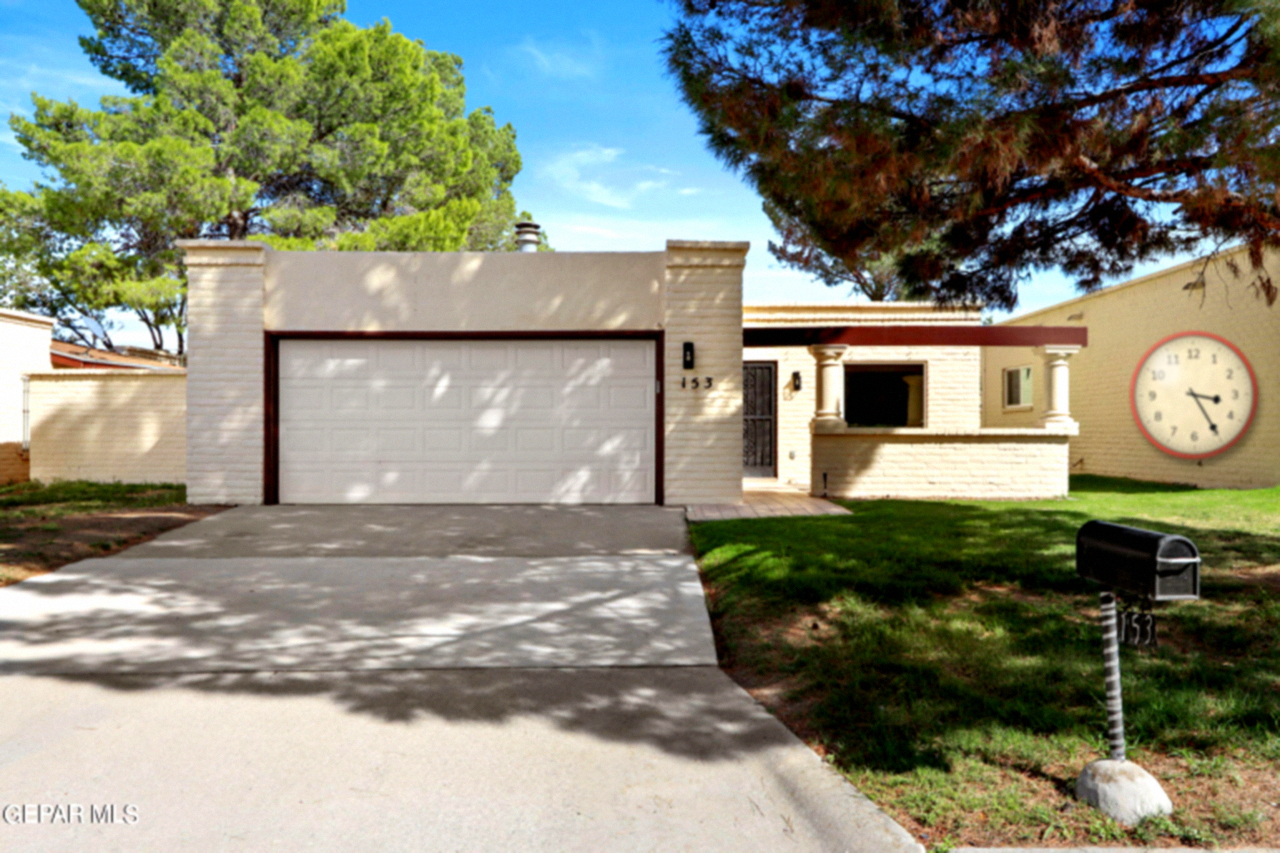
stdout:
{"hour": 3, "minute": 25}
